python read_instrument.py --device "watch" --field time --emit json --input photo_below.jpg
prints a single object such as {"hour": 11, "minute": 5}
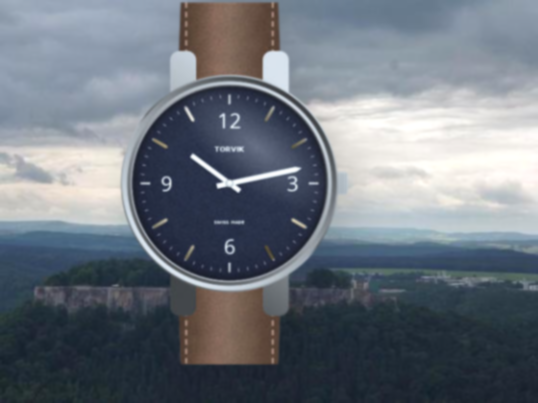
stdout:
{"hour": 10, "minute": 13}
